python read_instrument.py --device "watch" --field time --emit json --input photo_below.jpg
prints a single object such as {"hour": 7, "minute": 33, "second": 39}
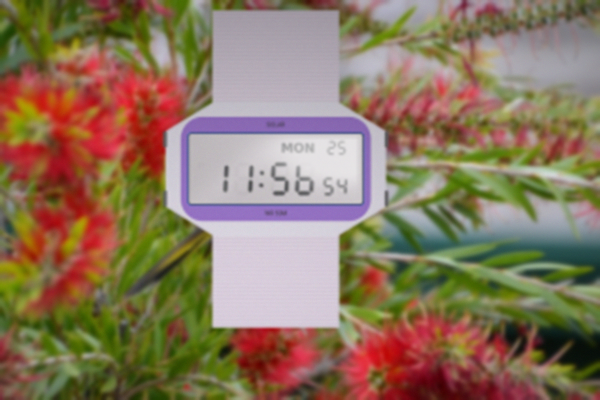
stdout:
{"hour": 11, "minute": 56, "second": 54}
